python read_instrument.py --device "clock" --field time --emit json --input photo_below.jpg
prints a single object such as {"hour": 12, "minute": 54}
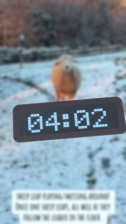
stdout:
{"hour": 4, "minute": 2}
